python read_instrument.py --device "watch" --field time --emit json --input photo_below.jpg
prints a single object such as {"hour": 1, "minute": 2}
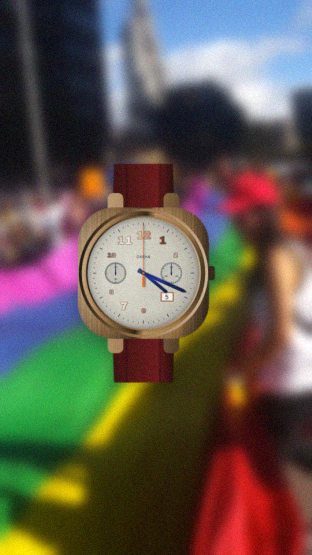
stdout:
{"hour": 4, "minute": 19}
